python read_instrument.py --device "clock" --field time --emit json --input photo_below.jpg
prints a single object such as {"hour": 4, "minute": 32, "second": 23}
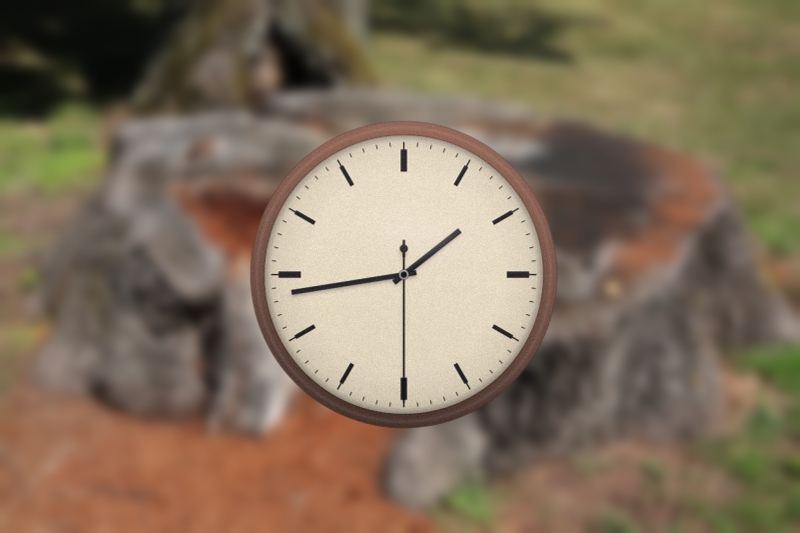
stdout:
{"hour": 1, "minute": 43, "second": 30}
